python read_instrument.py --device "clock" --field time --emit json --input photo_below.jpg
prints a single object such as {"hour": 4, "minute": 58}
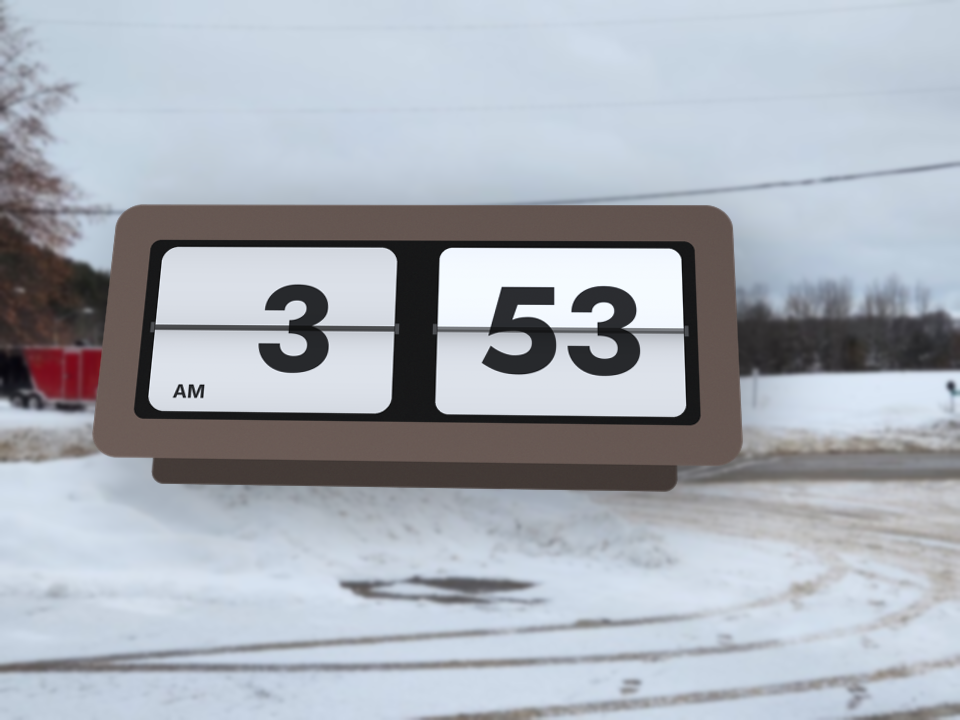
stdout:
{"hour": 3, "minute": 53}
